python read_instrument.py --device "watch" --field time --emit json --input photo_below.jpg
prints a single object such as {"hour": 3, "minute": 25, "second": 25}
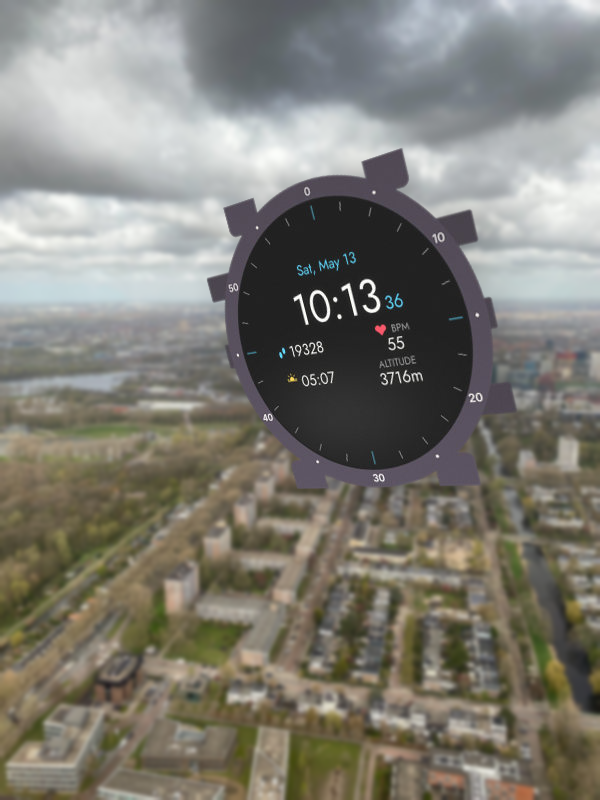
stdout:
{"hour": 10, "minute": 13, "second": 36}
